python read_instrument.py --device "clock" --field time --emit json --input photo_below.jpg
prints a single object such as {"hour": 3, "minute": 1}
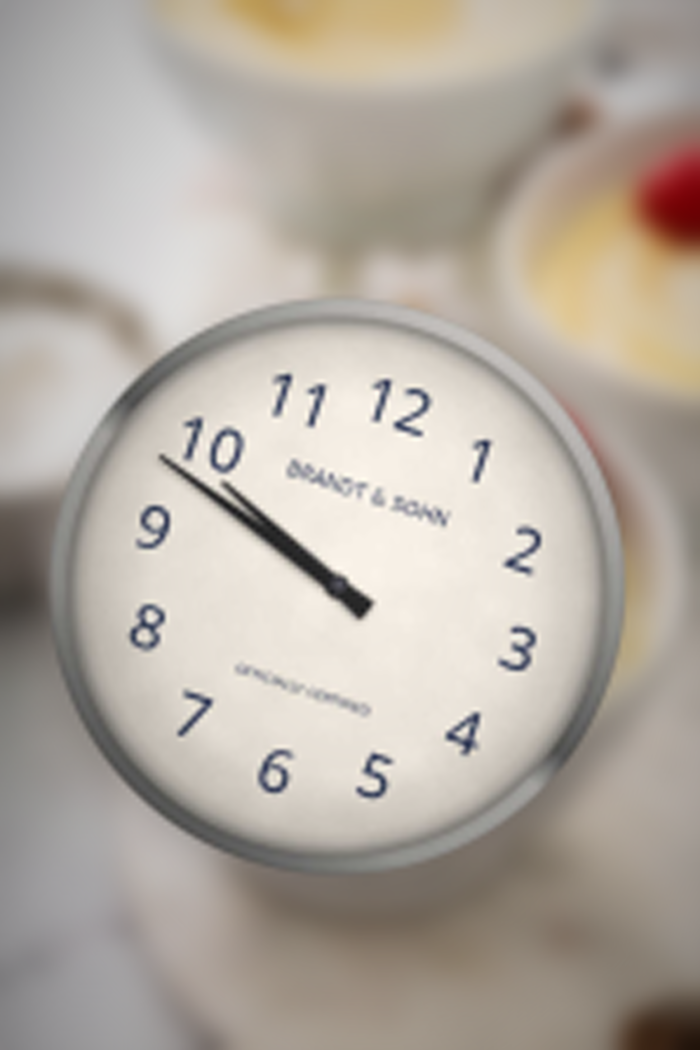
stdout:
{"hour": 9, "minute": 48}
